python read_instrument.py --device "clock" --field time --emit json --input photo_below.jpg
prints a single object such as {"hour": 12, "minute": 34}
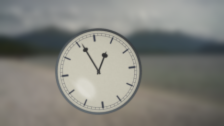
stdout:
{"hour": 12, "minute": 56}
